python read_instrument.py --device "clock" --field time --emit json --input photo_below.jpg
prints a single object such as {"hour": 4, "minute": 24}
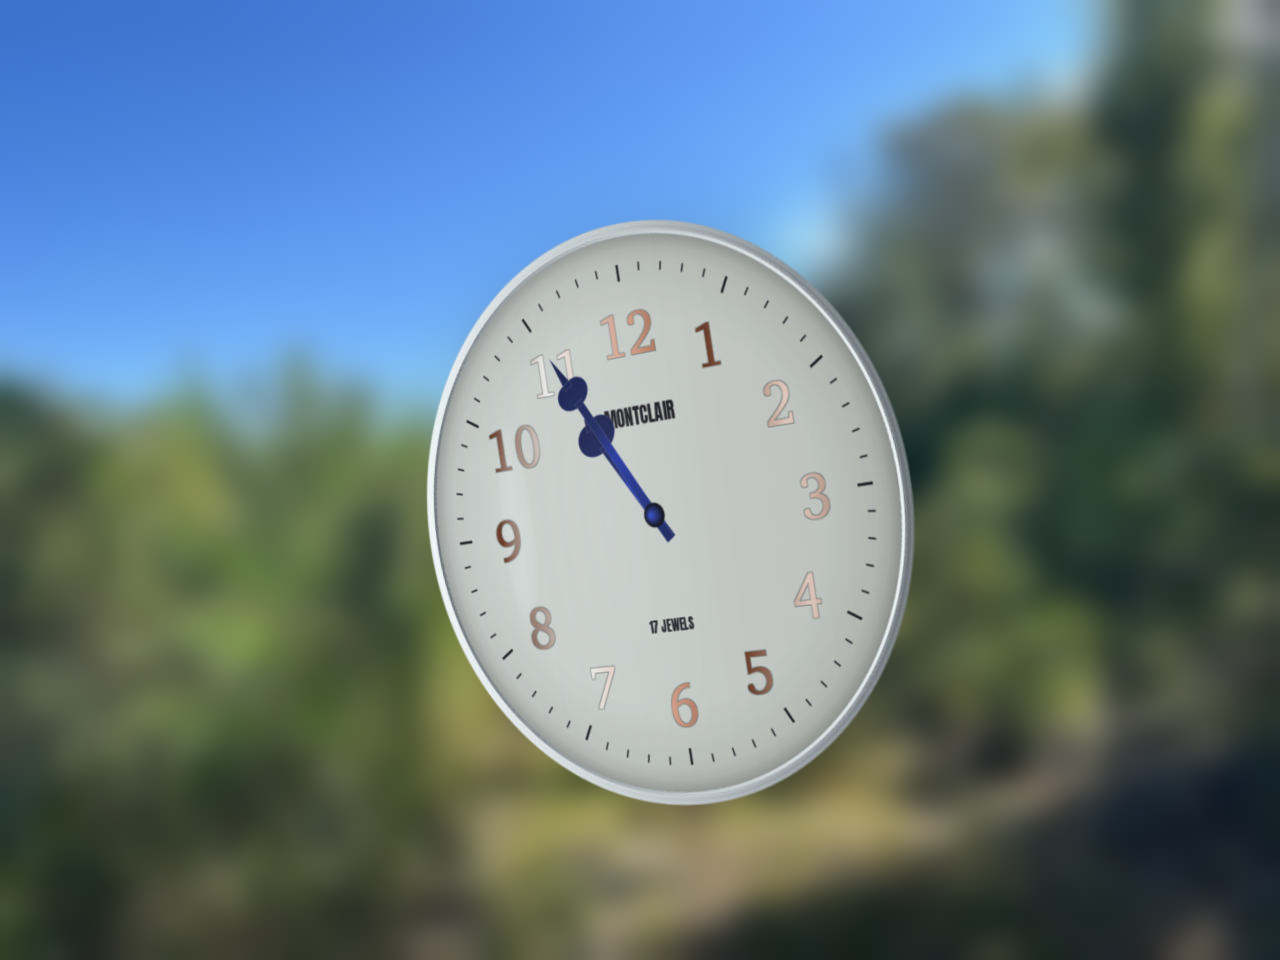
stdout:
{"hour": 10, "minute": 55}
